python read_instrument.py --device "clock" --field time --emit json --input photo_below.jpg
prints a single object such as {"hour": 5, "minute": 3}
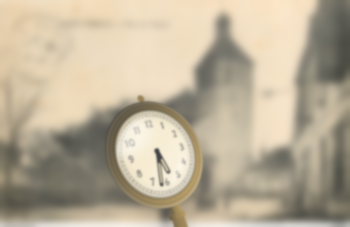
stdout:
{"hour": 5, "minute": 32}
